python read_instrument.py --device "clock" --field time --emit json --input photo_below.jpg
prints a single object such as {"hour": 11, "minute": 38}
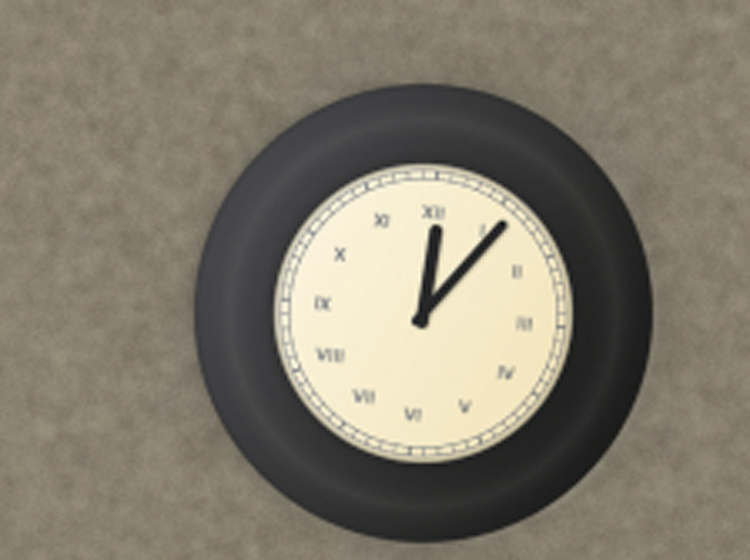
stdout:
{"hour": 12, "minute": 6}
